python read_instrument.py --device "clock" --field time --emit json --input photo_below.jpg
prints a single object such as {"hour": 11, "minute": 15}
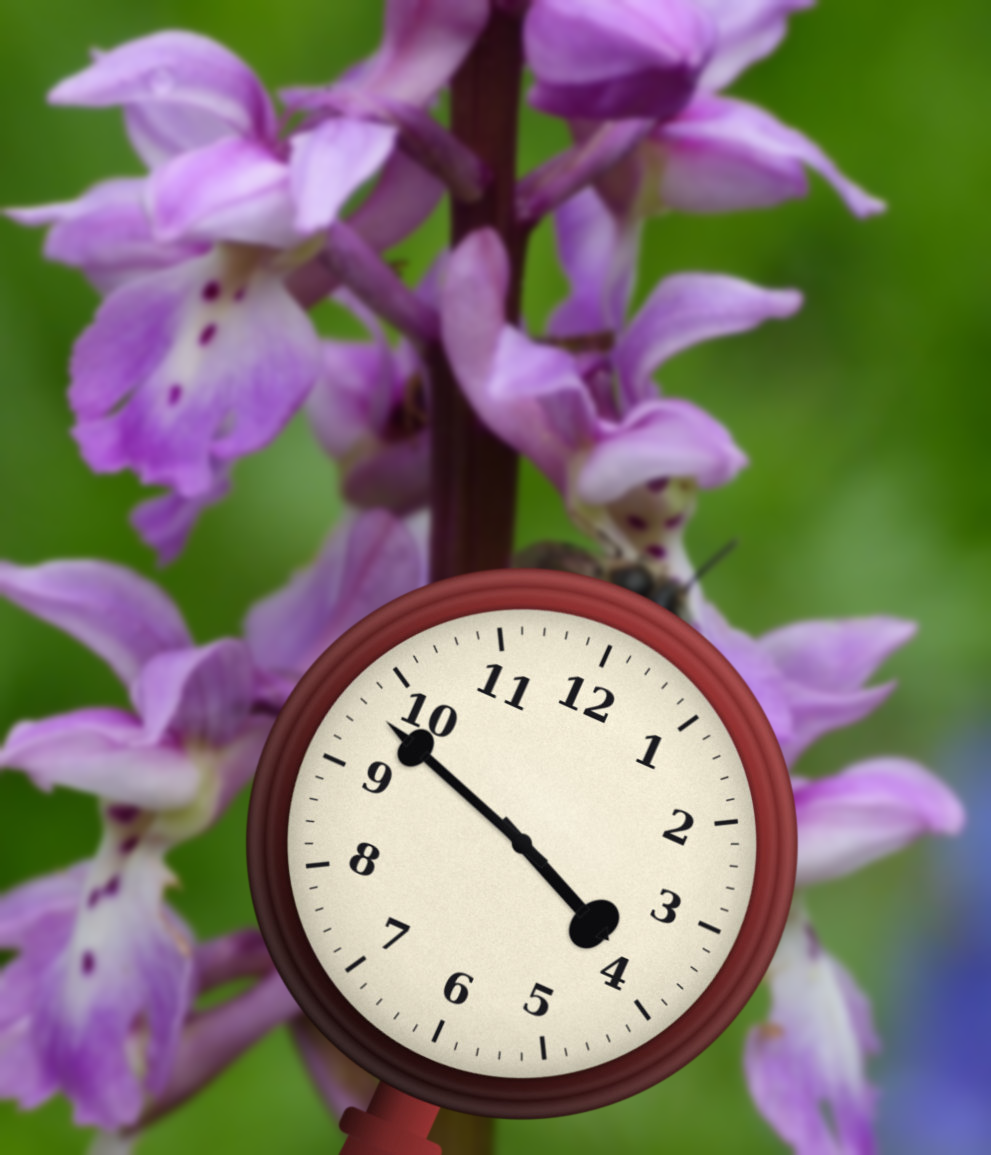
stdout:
{"hour": 3, "minute": 48}
